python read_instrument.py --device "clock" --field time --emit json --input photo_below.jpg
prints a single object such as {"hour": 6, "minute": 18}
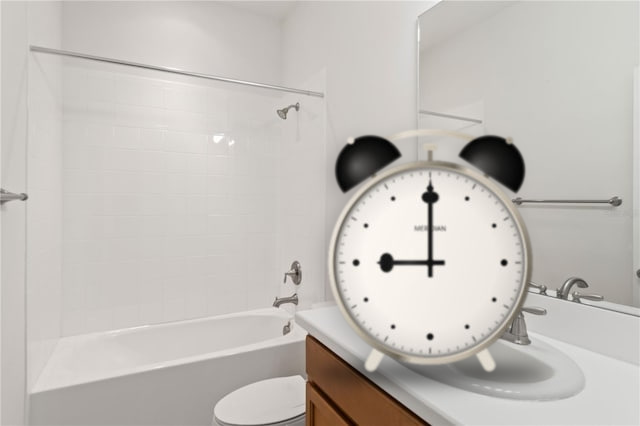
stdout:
{"hour": 9, "minute": 0}
